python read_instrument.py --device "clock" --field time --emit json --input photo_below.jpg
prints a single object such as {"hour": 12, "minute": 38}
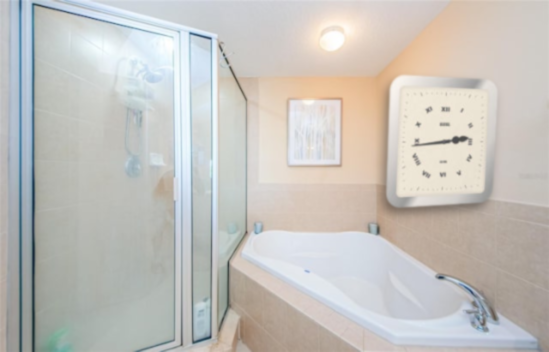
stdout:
{"hour": 2, "minute": 44}
